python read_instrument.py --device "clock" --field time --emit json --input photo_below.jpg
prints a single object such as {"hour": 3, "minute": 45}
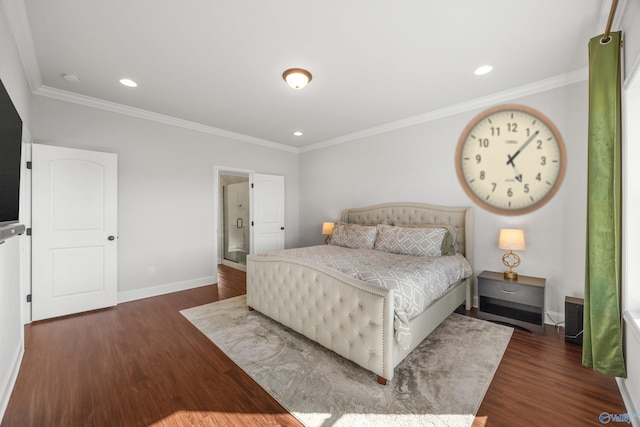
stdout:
{"hour": 5, "minute": 7}
